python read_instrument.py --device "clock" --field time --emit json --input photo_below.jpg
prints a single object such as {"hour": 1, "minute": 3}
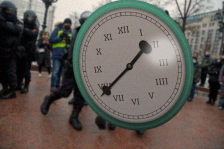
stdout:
{"hour": 1, "minute": 39}
